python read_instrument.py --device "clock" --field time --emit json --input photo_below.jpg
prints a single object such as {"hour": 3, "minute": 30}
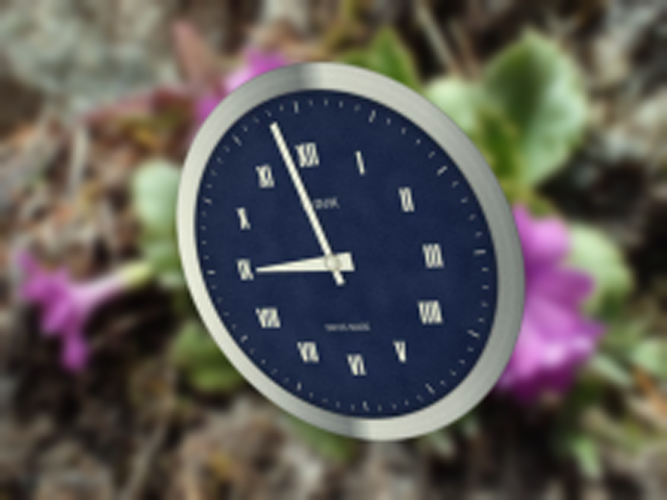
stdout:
{"hour": 8, "minute": 58}
